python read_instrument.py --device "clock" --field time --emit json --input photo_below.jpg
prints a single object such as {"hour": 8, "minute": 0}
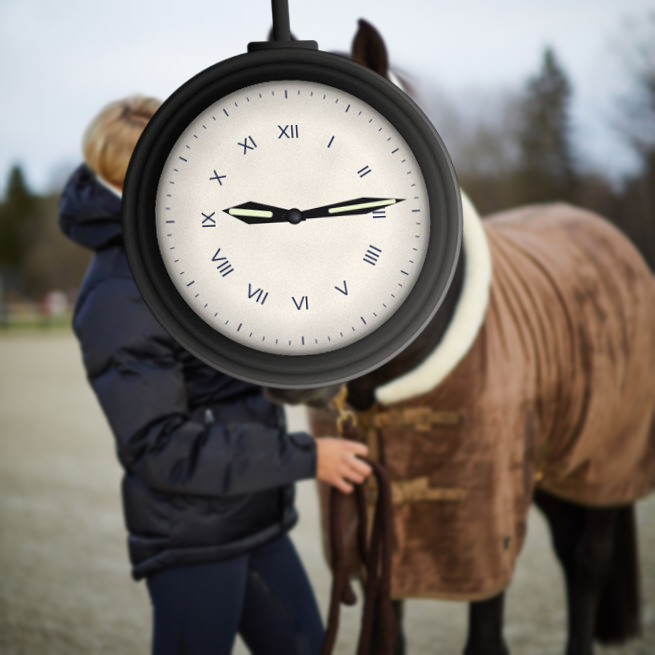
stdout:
{"hour": 9, "minute": 14}
